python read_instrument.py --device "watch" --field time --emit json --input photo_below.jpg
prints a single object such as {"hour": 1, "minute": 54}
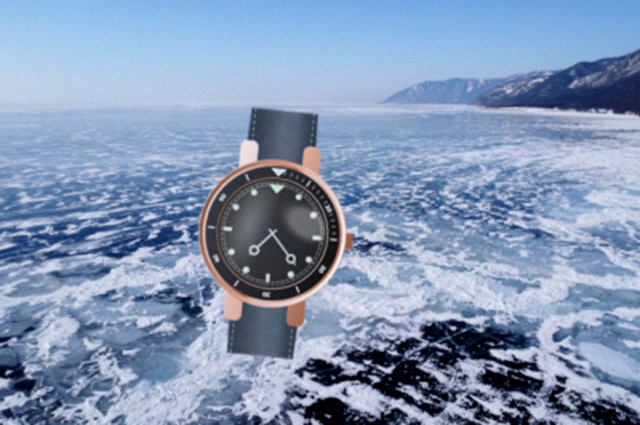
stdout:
{"hour": 7, "minute": 23}
